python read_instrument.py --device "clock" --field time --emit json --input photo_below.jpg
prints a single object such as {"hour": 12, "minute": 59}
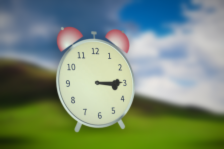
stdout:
{"hour": 3, "minute": 15}
